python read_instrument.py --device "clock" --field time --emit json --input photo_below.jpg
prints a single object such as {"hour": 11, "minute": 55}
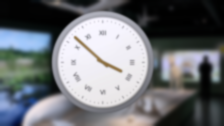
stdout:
{"hour": 3, "minute": 52}
